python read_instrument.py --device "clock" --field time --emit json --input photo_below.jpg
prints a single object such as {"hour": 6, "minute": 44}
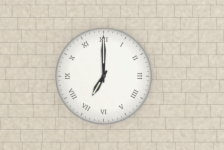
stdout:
{"hour": 7, "minute": 0}
